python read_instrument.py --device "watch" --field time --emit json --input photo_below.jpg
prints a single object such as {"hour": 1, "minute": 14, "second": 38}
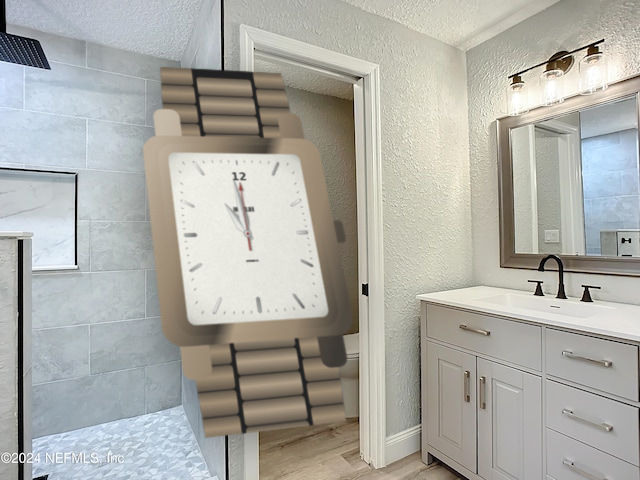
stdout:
{"hour": 10, "minute": 59, "second": 0}
